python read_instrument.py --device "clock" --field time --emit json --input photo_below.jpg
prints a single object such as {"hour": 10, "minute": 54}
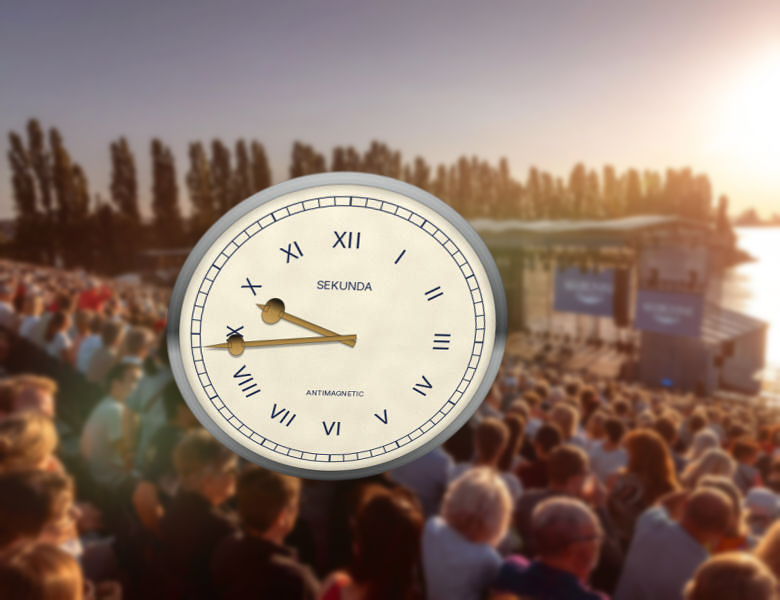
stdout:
{"hour": 9, "minute": 44}
